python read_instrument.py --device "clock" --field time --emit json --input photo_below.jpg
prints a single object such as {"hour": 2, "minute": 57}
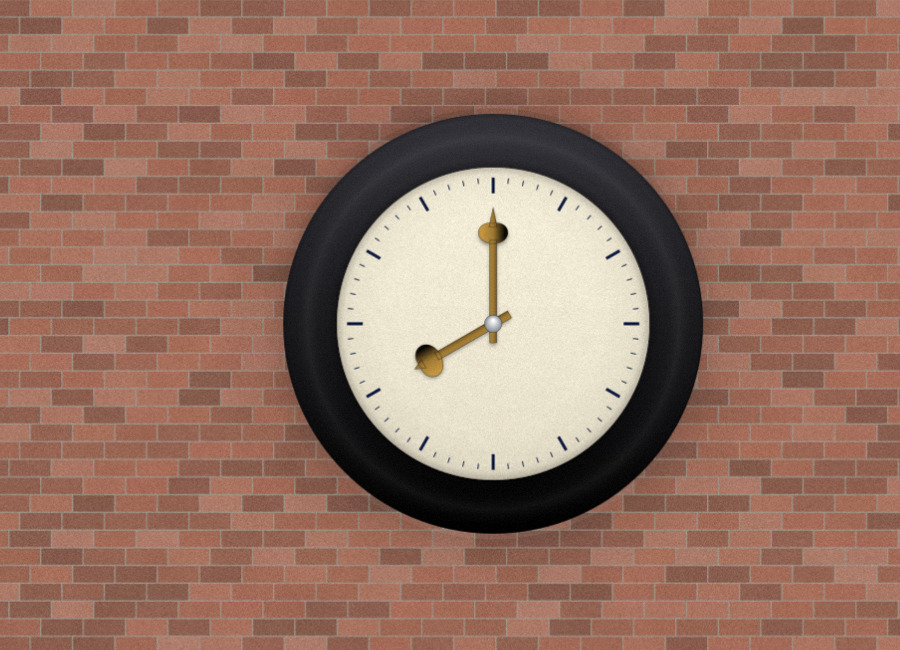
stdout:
{"hour": 8, "minute": 0}
